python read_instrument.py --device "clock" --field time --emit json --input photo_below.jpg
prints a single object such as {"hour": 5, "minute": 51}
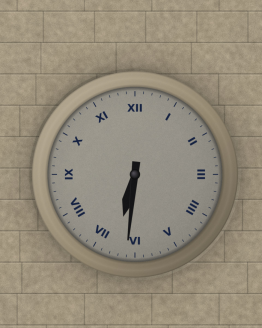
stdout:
{"hour": 6, "minute": 31}
